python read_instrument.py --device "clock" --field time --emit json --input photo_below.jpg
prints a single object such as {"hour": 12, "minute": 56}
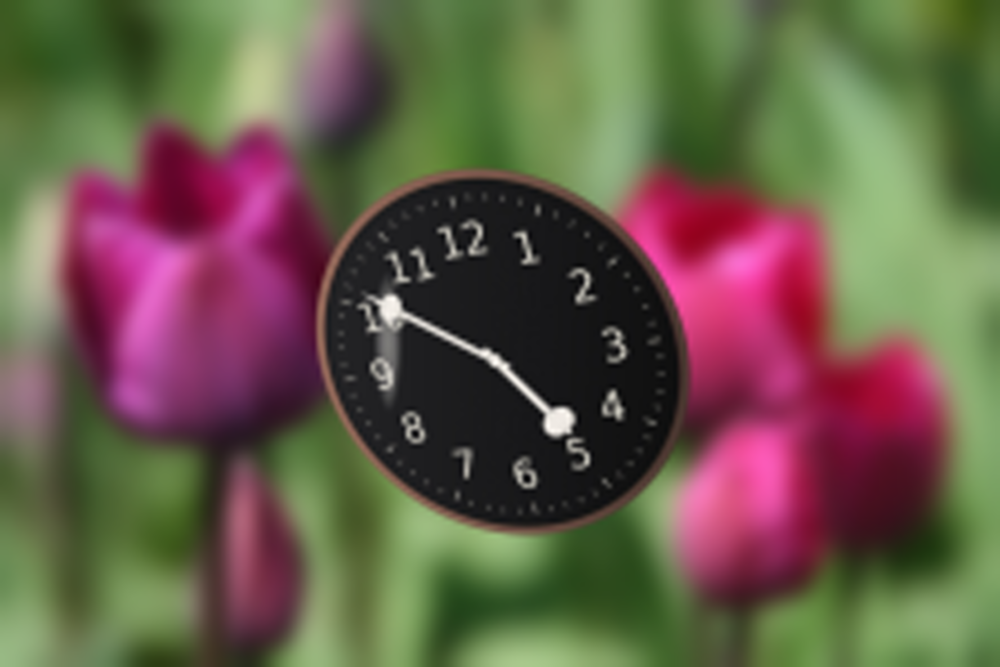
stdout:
{"hour": 4, "minute": 51}
